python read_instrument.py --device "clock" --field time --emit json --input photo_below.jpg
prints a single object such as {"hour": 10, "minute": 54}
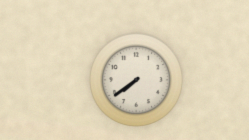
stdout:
{"hour": 7, "minute": 39}
